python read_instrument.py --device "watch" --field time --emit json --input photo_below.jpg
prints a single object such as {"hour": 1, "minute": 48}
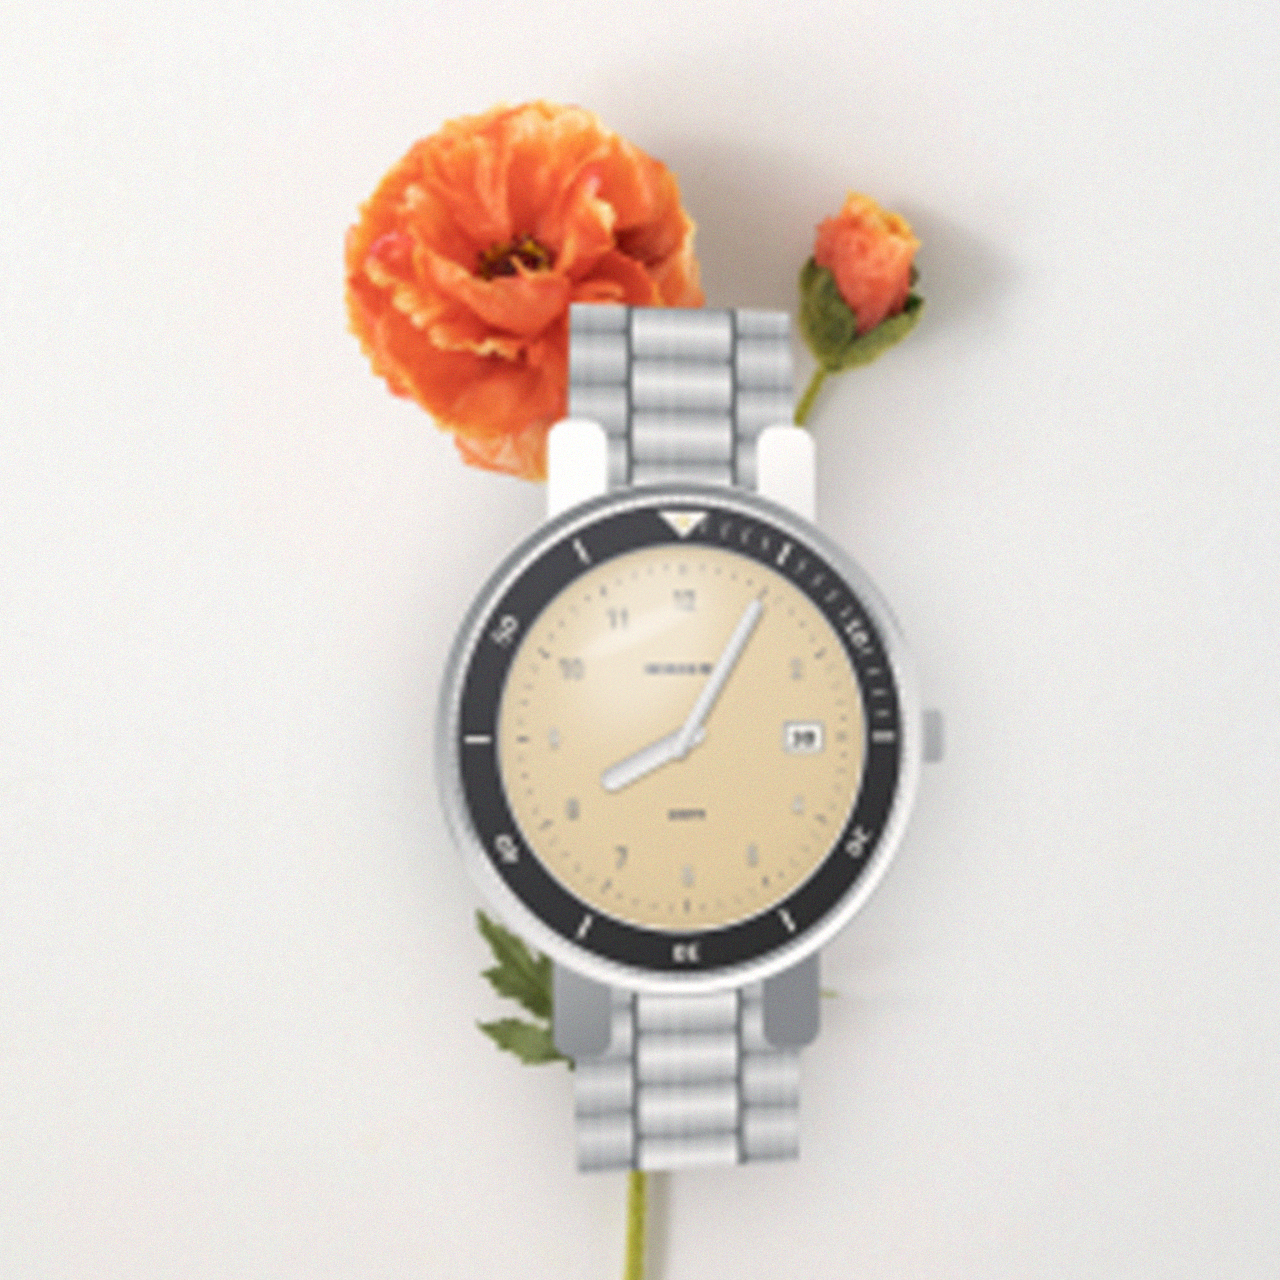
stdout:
{"hour": 8, "minute": 5}
